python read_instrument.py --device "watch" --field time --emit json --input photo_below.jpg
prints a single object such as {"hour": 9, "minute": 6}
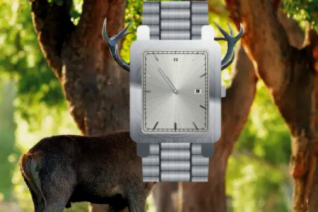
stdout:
{"hour": 10, "minute": 54}
